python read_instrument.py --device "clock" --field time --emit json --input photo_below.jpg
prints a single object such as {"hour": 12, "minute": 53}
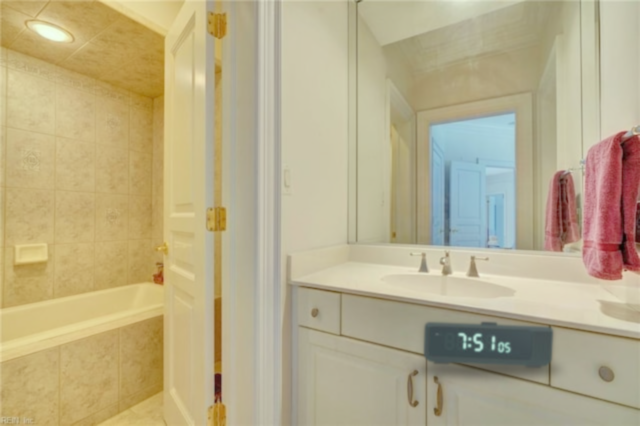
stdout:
{"hour": 7, "minute": 51}
